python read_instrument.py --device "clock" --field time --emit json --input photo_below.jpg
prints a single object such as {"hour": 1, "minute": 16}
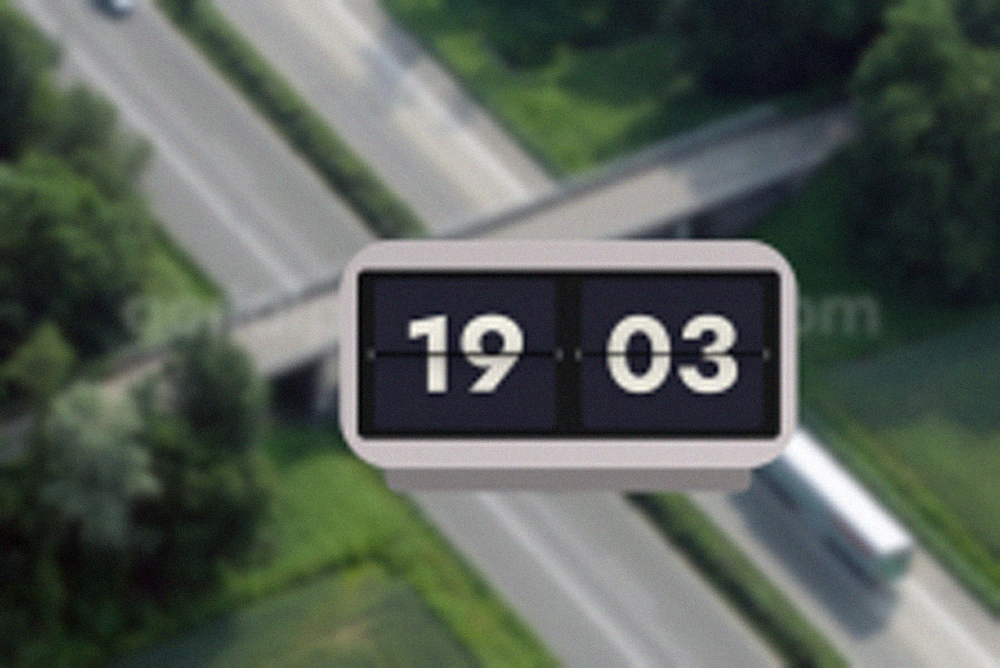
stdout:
{"hour": 19, "minute": 3}
